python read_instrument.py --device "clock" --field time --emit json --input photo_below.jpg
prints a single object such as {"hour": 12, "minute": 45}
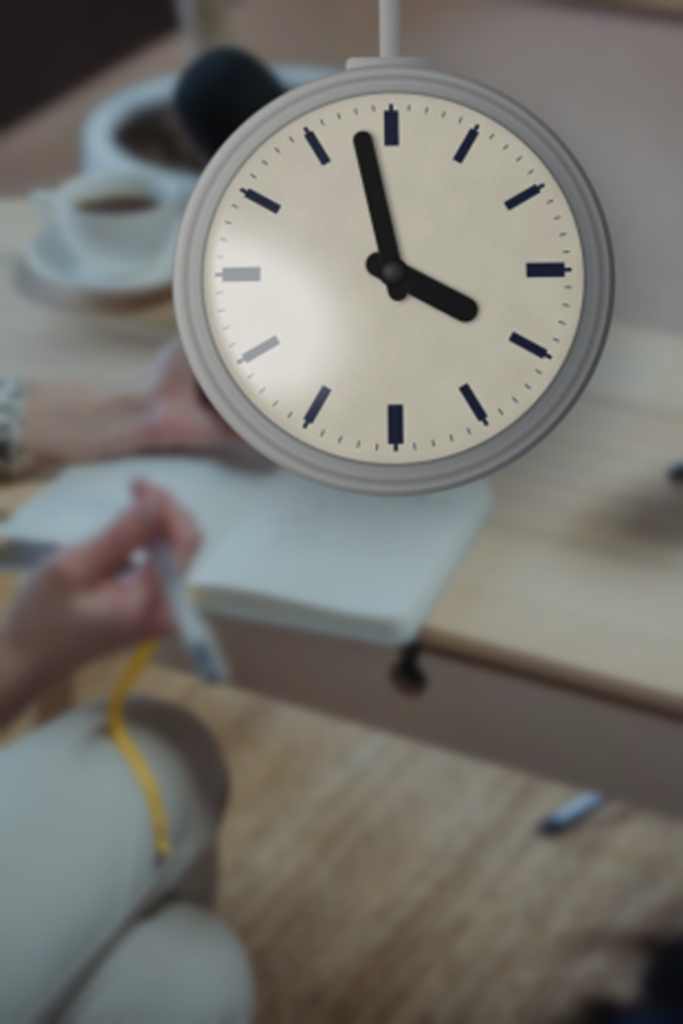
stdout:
{"hour": 3, "minute": 58}
